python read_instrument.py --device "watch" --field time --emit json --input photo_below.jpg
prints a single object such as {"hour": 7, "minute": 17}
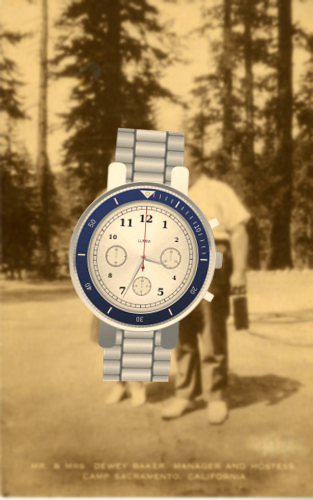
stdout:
{"hour": 3, "minute": 34}
